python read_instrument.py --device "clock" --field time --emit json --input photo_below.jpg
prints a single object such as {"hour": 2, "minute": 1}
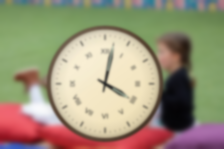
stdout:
{"hour": 4, "minute": 2}
